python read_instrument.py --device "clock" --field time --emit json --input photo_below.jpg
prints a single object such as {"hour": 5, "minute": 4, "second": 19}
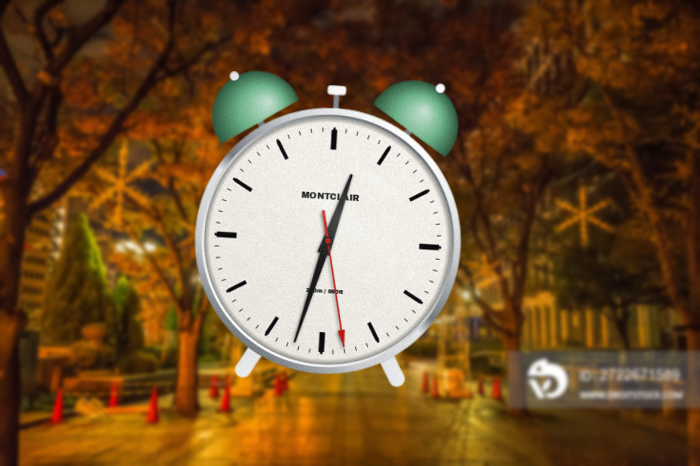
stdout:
{"hour": 12, "minute": 32, "second": 28}
